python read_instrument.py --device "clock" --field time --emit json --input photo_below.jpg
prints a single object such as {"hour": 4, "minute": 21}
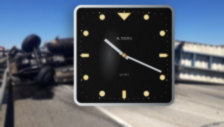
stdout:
{"hour": 10, "minute": 19}
